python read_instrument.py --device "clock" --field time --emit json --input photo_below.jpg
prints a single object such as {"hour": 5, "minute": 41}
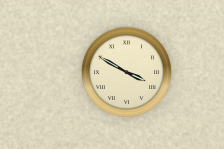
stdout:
{"hour": 3, "minute": 50}
